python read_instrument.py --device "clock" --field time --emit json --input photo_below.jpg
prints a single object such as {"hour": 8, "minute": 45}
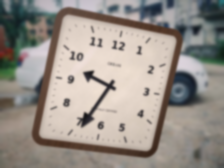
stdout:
{"hour": 9, "minute": 34}
